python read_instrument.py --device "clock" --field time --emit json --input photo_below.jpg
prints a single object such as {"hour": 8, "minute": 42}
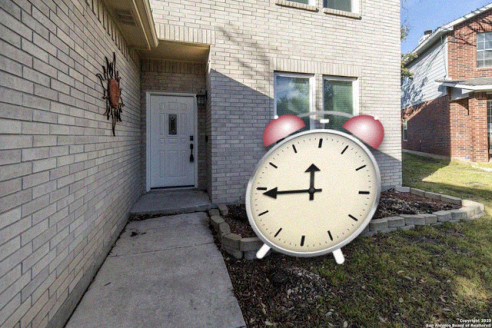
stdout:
{"hour": 11, "minute": 44}
